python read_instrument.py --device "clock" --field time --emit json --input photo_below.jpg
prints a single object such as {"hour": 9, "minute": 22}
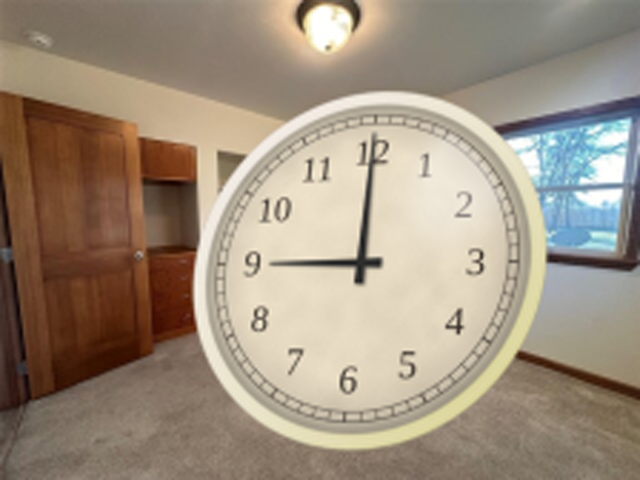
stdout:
{"hour": 9, "minute": 0}
